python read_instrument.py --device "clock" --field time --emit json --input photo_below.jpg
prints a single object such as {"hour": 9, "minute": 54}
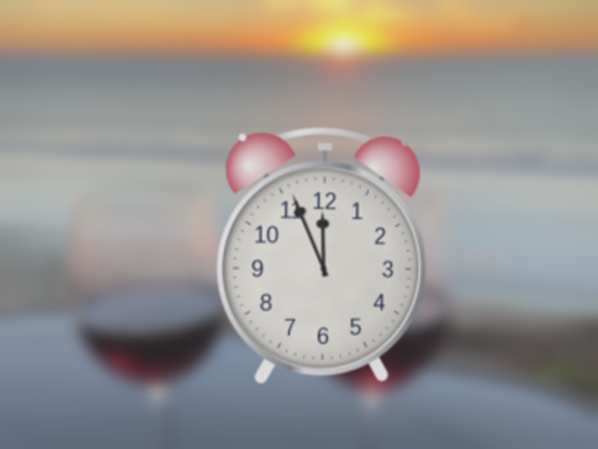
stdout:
{"hour": 11, "minute": 56}
